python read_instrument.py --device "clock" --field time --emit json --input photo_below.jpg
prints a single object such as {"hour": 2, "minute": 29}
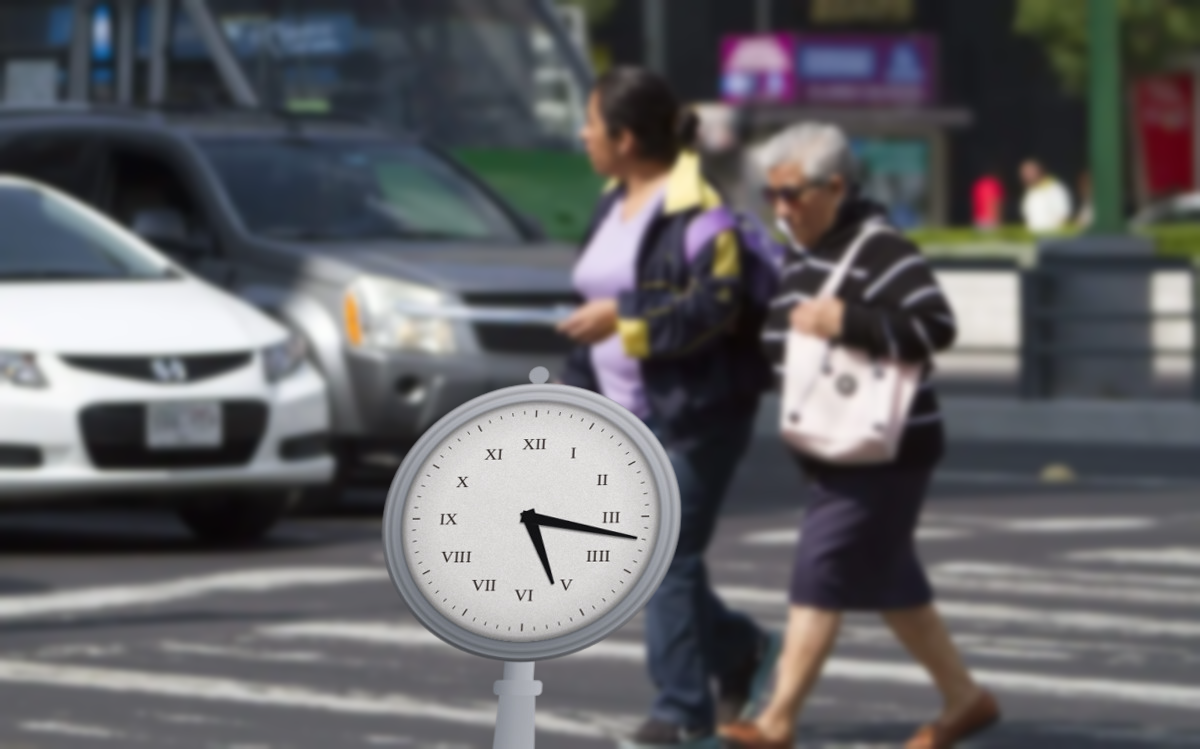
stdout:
{"hour": 5, "minute": 17}
